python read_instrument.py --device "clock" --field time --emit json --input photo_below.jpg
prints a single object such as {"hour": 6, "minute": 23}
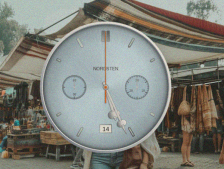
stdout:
{"hour": 5, "minute": 26}
